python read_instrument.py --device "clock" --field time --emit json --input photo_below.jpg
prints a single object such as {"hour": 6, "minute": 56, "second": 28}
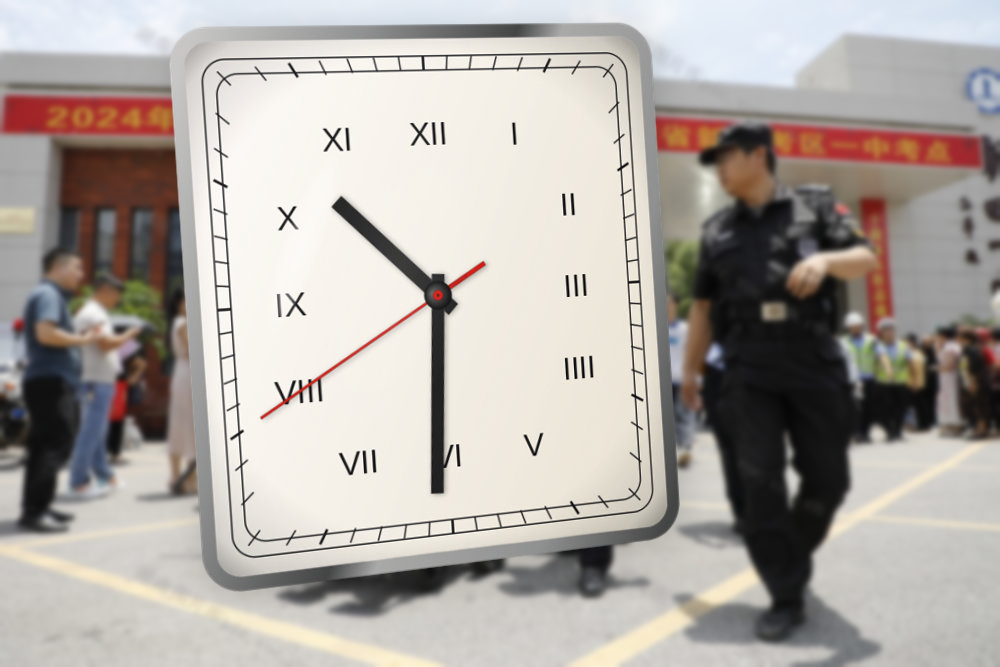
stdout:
{"hour": 10, "minute": 30, "second": 40}
